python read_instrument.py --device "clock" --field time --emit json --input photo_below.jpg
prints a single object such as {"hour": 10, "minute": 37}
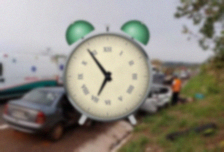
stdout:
{"hour": 6, "minute": 54}
